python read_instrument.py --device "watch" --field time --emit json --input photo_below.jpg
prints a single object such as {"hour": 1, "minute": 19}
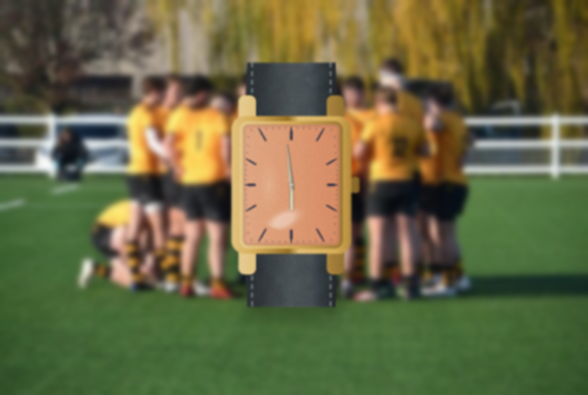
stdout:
{"hour": 5, "minute": 59}
